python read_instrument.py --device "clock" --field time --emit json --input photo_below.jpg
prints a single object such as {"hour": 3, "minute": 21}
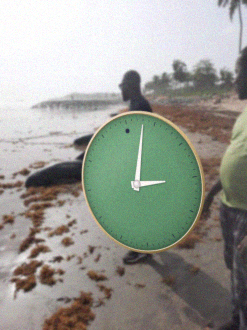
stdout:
{"hour": 3, "minute": 3}
